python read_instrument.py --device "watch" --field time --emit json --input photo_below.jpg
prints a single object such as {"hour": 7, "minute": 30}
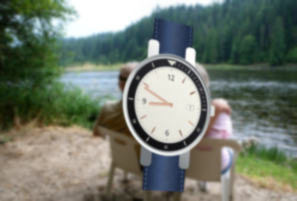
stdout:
{"hour": 8, "minute": 49}
